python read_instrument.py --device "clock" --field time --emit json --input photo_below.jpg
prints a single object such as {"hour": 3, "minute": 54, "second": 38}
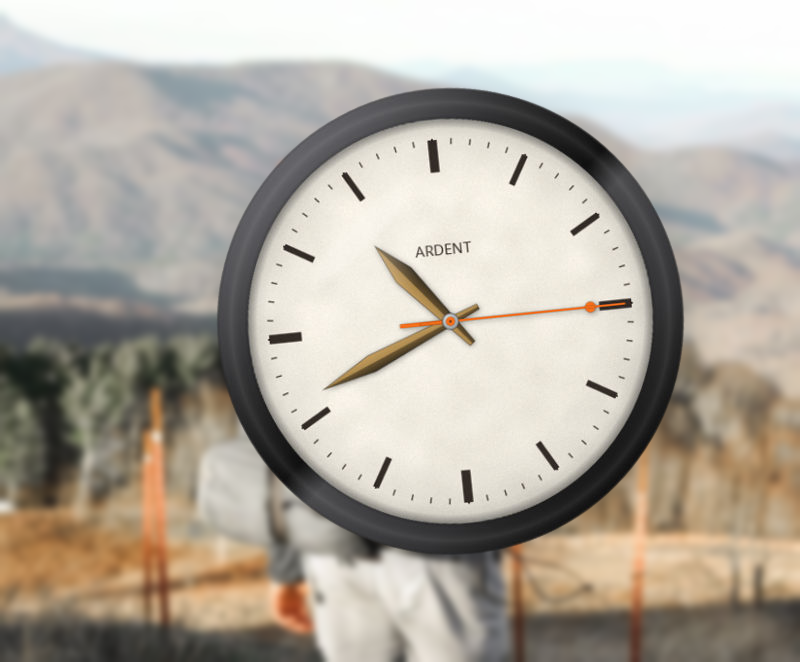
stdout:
{"hour": 10, "minute": 41, "second": 15}
